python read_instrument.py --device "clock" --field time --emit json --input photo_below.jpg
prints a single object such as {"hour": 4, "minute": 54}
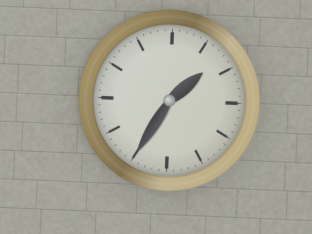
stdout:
{"hour": 1, "minute": 35}
